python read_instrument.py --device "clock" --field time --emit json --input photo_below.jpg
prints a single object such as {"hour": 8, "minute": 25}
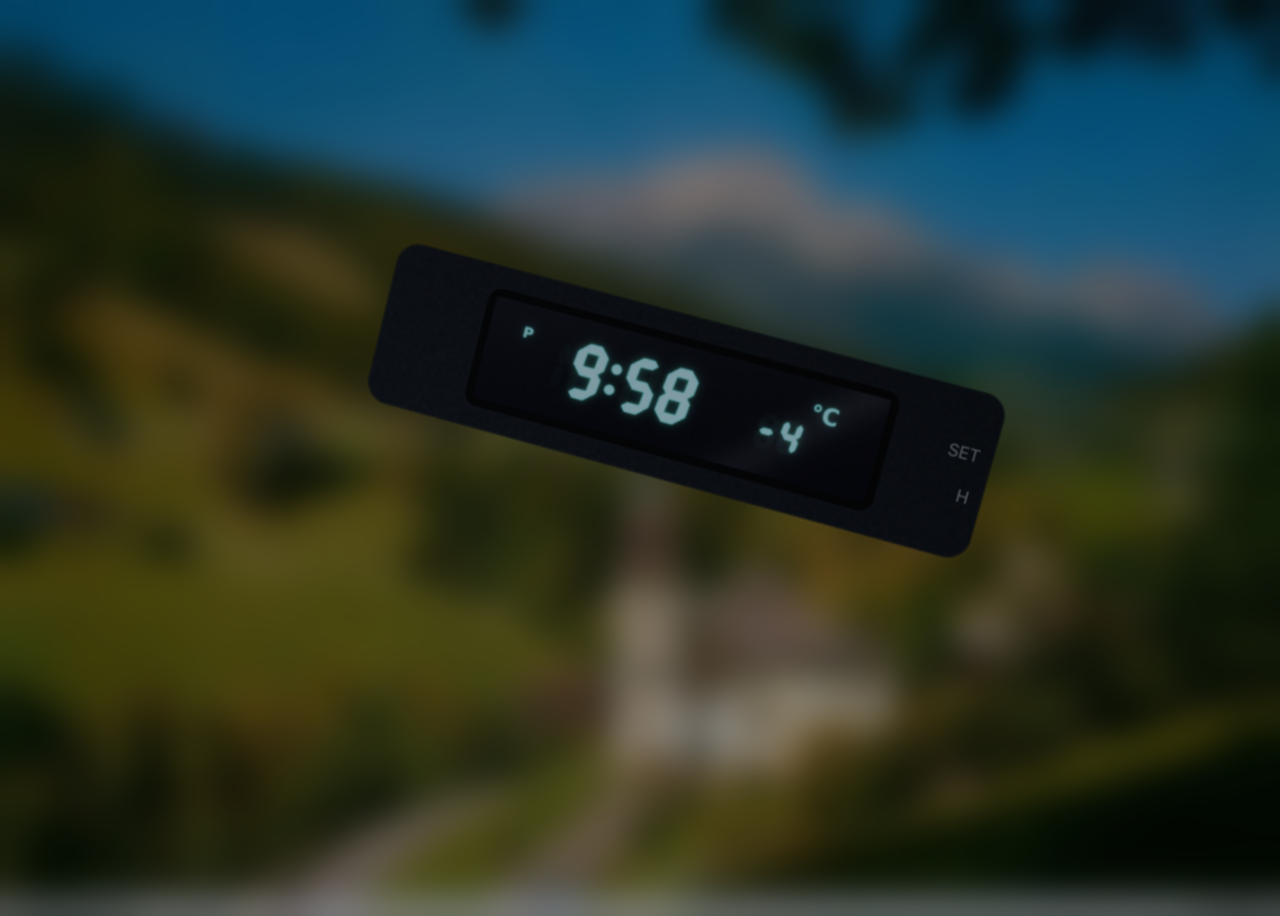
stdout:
{"hour": 9, "minute": 58}
